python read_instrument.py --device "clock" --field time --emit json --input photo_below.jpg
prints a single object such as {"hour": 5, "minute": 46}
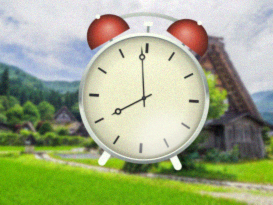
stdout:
{"hour": 7, "minute": 59}
